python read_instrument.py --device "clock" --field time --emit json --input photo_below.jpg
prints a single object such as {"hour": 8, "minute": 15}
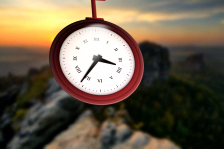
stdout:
{"hour": 3, "minute": 36}
